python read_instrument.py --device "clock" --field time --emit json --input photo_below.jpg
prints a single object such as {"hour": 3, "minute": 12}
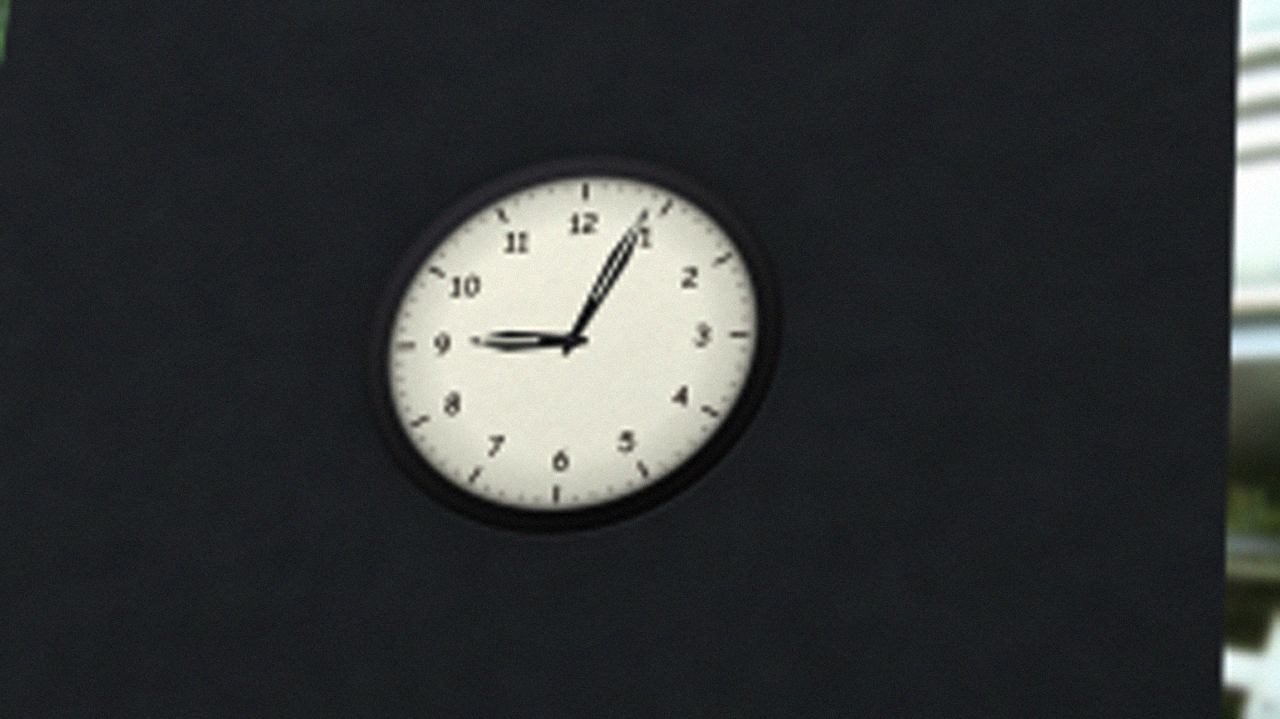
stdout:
{"hour": 9, "minute": 4}
